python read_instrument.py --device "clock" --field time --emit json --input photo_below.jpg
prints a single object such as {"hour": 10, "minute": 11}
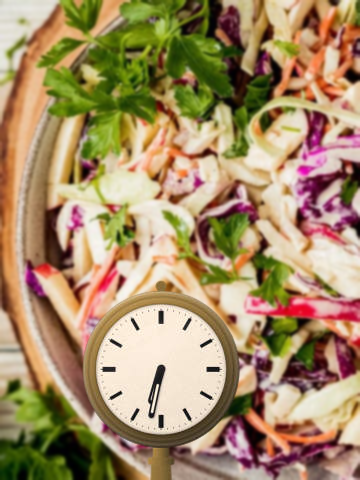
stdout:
{"hour": 6, "minute": 32}
